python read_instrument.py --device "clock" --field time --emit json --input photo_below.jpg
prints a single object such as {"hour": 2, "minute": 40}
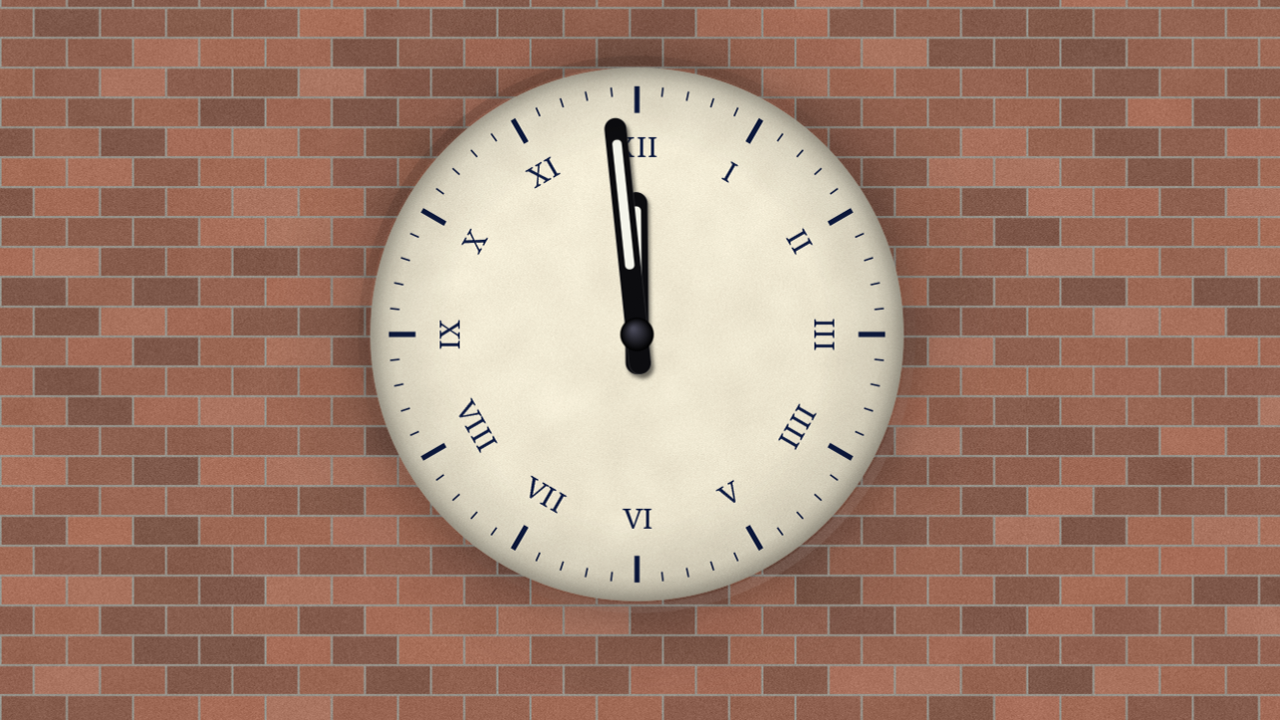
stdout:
{"hour": 11, "minute": 59}
